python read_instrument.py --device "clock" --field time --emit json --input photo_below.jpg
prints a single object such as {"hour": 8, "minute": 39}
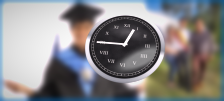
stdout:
{"hour": 12, "minute": 45}
